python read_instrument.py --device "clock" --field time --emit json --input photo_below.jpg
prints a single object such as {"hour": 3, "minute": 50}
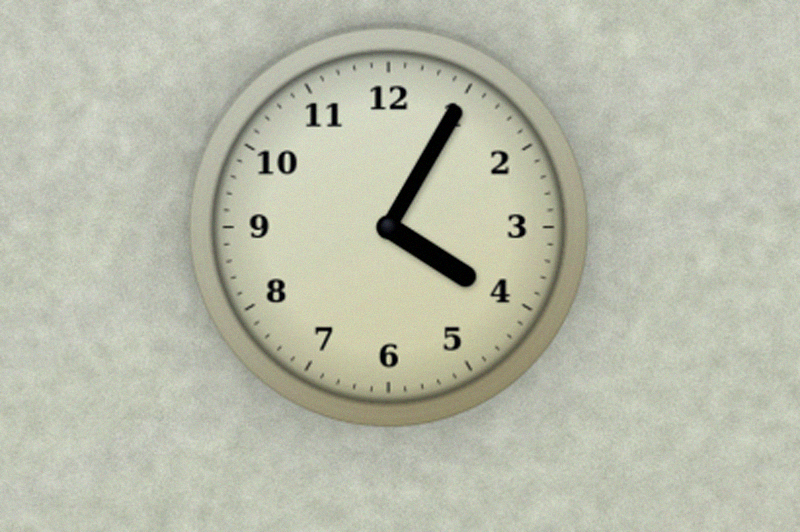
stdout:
{"hour": 4, "minute": 5}
